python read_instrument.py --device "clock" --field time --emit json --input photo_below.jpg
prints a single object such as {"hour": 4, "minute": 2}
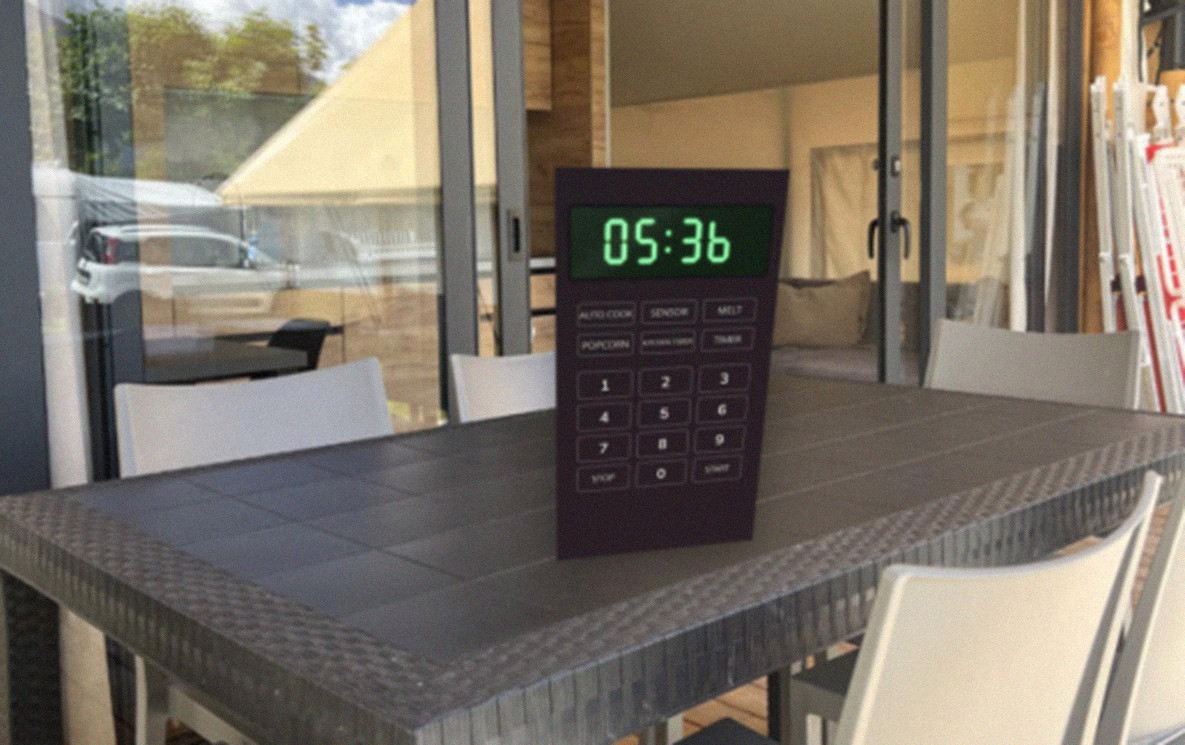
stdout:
{"hour": 5, "minute": 36}
